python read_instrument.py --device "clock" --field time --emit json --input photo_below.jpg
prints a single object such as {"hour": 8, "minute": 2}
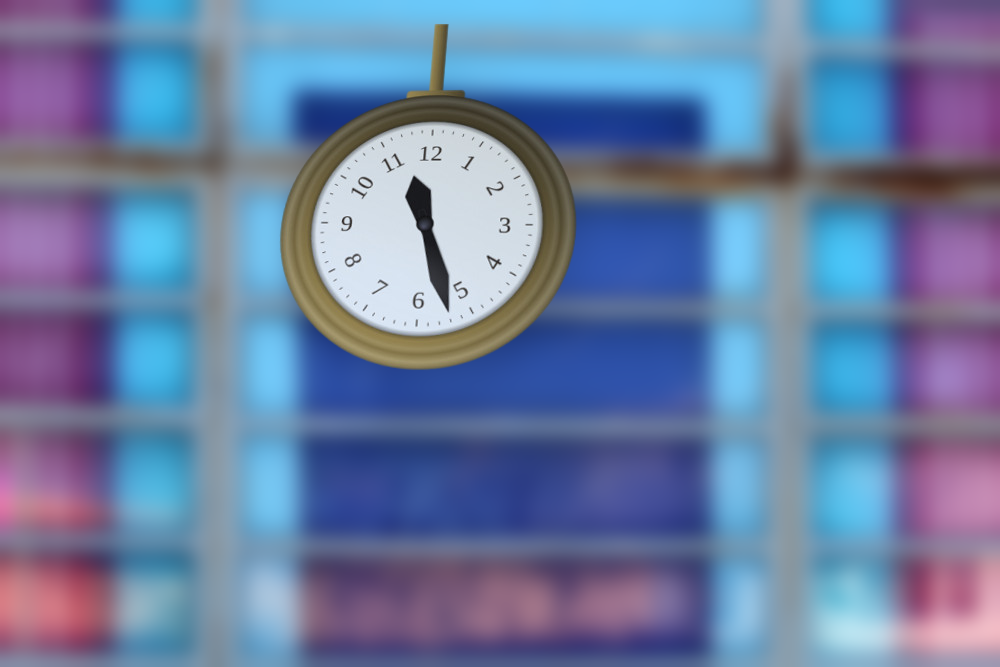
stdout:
{"hour": 11, "minute": 27}
